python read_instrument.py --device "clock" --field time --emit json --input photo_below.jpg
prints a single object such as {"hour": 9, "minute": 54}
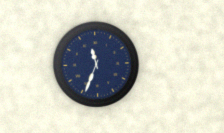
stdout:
{"hour": 11, "minute": 34}
